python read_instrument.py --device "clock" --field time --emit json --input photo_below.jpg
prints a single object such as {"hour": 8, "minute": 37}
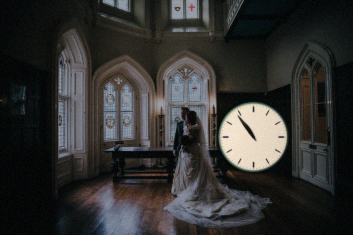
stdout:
{"hour": 10, "minute": 54}
